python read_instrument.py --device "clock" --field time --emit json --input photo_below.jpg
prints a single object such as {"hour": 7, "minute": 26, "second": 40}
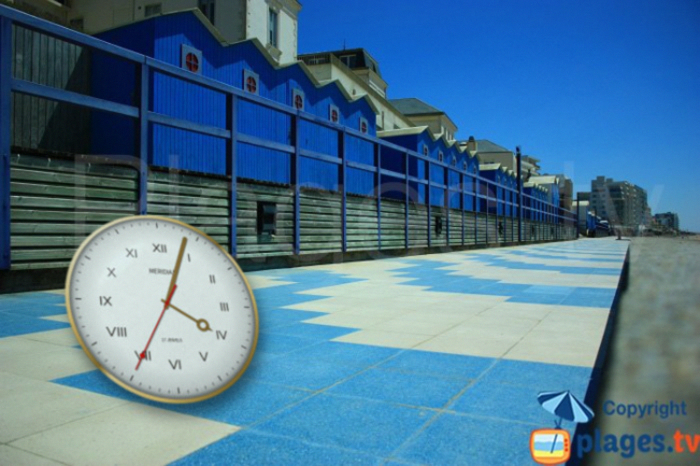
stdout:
{"hour": 4, "minute": 3, "second": 35}
